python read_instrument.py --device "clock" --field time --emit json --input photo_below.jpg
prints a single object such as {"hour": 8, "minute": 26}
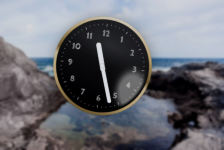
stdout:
{"hour": 11, "minute": 27}
